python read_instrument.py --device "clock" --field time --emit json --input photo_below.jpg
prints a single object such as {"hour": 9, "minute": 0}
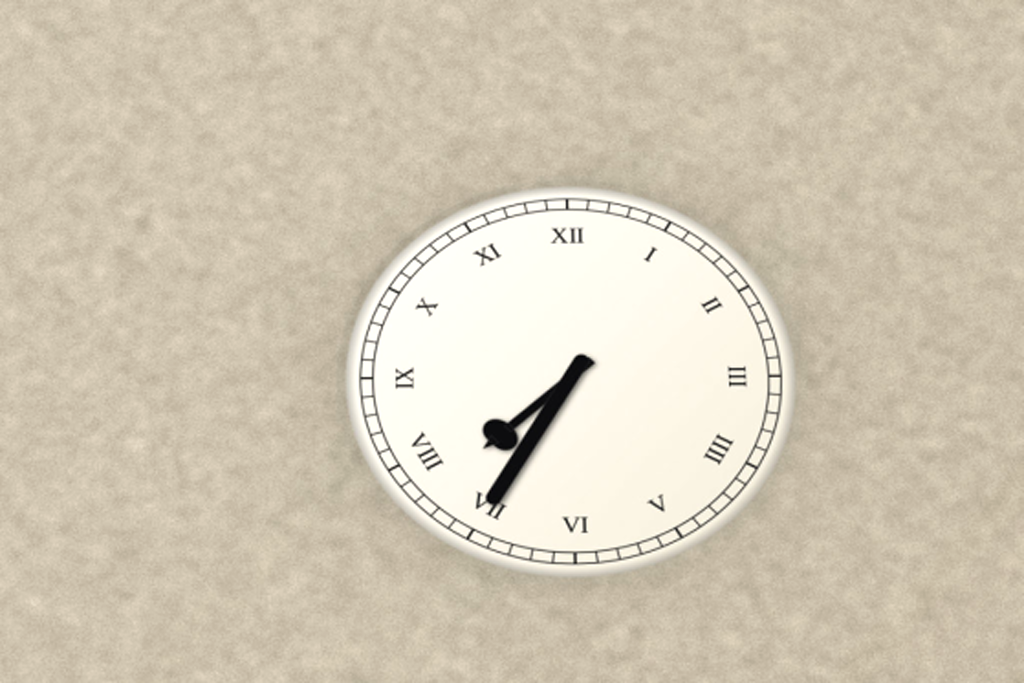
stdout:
{"hour": 7, "minute": 35}
